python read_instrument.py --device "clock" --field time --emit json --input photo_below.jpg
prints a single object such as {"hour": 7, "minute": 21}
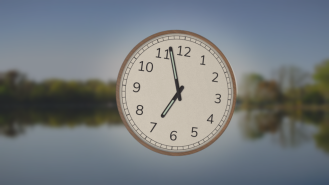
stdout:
{"hour": 6, "minute": 57}
